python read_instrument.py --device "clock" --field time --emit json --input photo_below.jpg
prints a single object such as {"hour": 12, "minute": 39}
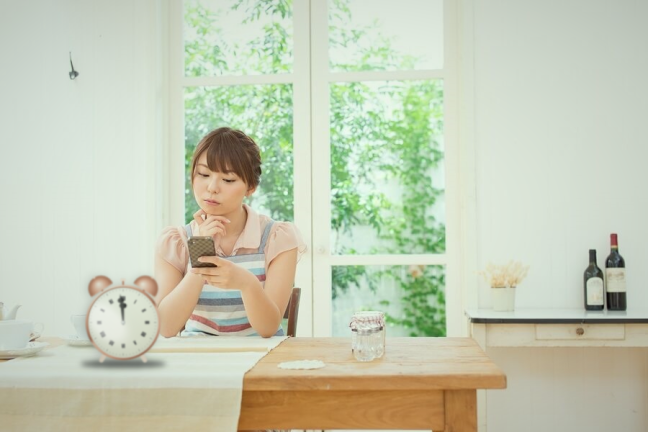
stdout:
{"hour": 11, "minute": 59}
